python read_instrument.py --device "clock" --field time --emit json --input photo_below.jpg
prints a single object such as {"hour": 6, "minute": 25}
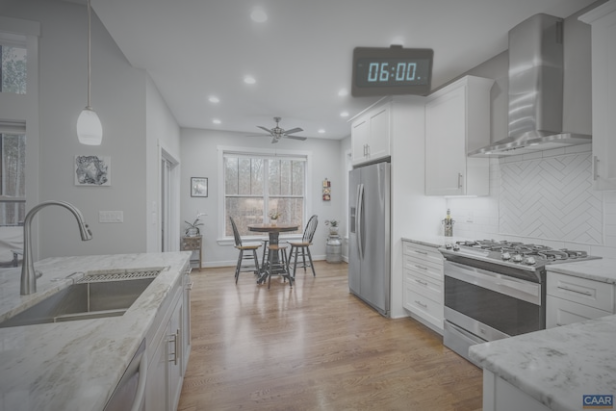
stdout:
{"hour": 6, "minute": 0}
